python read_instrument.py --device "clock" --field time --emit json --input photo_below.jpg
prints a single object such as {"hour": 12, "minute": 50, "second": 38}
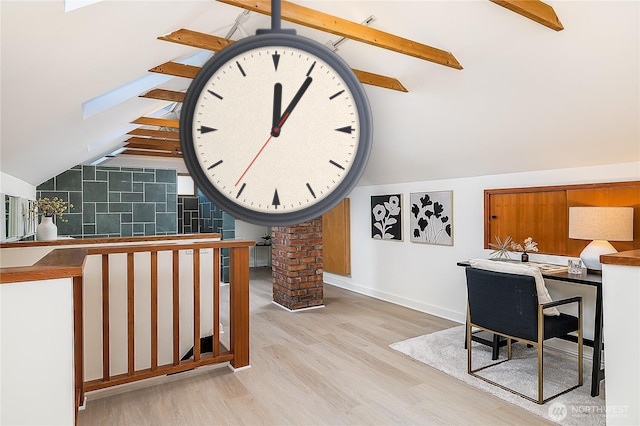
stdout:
{"hour": 12, "minute": 5, "second": 36}
